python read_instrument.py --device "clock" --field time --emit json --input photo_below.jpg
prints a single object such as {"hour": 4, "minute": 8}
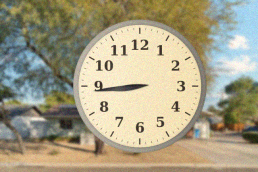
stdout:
{"hour": 8, "minute": 44}
